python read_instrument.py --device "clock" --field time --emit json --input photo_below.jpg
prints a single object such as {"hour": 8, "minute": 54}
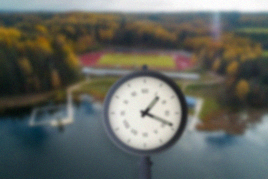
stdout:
{"hour": 1, "minute": 19}
